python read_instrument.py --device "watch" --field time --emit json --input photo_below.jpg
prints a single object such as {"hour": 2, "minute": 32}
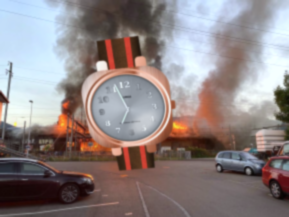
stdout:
{"hour": 6, "minute": 57}
